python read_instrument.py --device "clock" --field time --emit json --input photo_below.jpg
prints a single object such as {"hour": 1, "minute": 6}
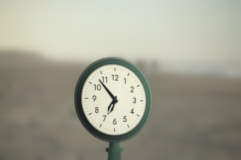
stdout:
{"hour": 6, "minute": 53}
